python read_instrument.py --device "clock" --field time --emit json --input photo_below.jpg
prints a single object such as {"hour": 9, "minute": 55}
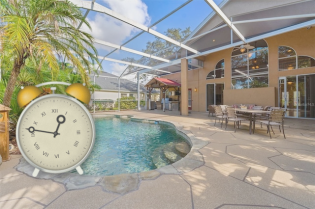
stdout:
{"hour": 12, "minute": 47}
